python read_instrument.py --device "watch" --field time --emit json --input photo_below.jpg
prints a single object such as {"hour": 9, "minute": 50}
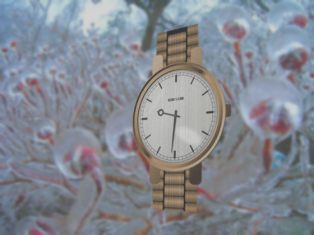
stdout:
{"hour": 9, "minute": 31}
